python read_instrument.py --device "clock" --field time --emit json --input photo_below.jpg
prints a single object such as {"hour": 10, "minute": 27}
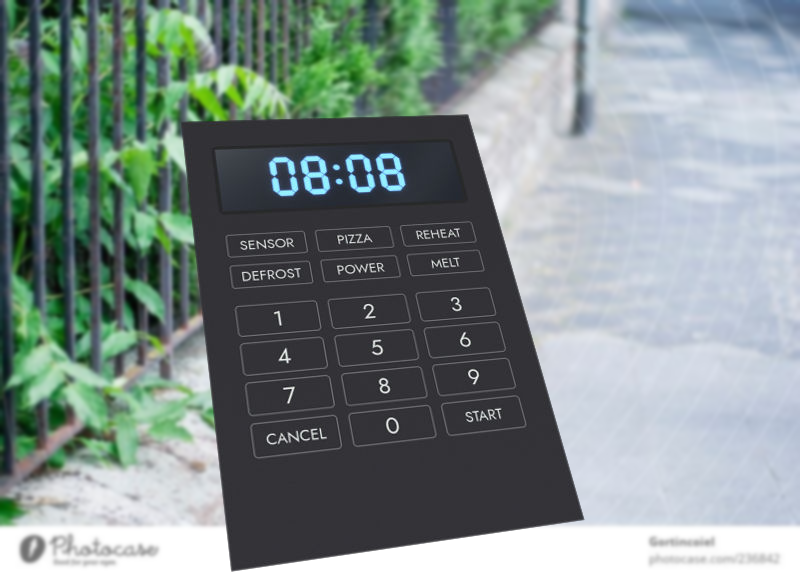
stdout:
{"hour": 8, "minute": 8}
